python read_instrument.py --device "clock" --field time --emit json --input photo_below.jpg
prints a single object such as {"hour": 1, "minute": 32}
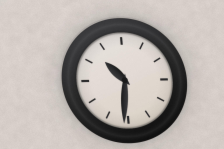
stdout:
{"hour": 10, "minute": 31}
